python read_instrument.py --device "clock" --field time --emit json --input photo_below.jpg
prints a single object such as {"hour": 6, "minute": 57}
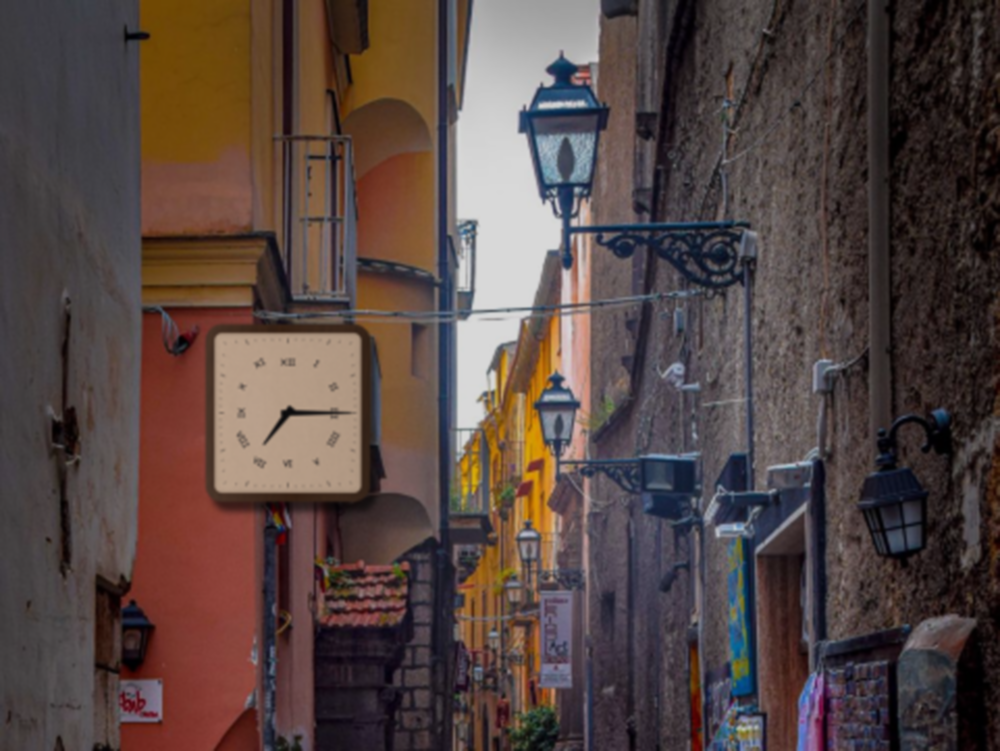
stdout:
{"hour": 7, "minute": 15}
